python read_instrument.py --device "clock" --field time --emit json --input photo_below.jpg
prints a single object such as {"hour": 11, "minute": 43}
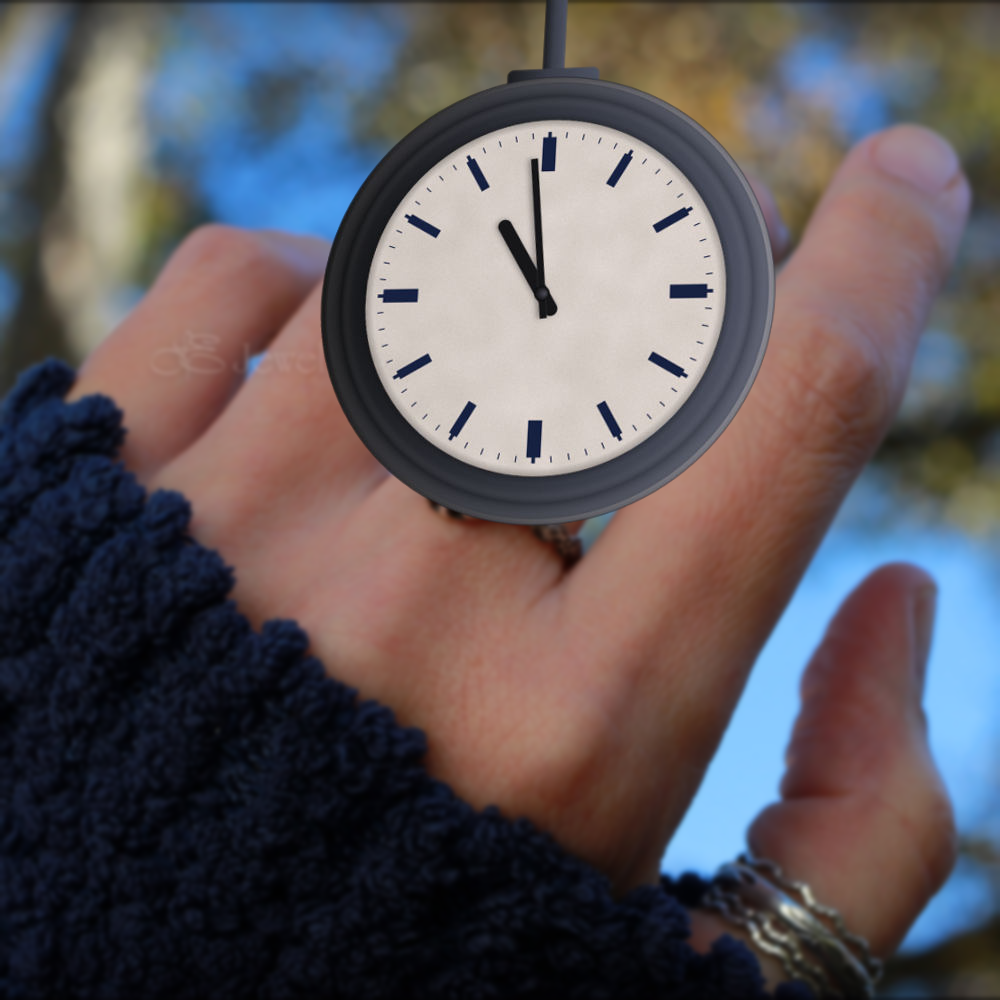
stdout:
{"hour": 10, "minute": 59}
